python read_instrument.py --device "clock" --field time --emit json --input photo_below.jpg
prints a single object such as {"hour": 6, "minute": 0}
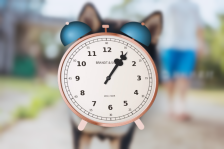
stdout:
{"hour": 1, "minute": 6}
